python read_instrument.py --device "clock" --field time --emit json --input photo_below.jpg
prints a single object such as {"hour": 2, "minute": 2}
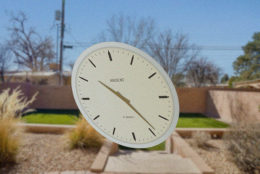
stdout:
{"hour": 10, "minute": 24}
